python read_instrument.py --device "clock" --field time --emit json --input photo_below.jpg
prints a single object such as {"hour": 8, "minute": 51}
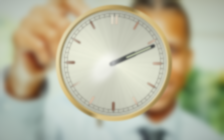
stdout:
{"hour": 2, "minute": 11}
